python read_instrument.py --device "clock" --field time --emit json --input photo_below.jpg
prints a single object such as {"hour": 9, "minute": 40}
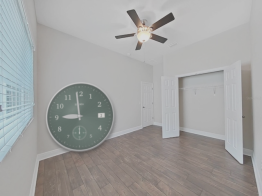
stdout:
{"hour": 8, "minute": 59}
